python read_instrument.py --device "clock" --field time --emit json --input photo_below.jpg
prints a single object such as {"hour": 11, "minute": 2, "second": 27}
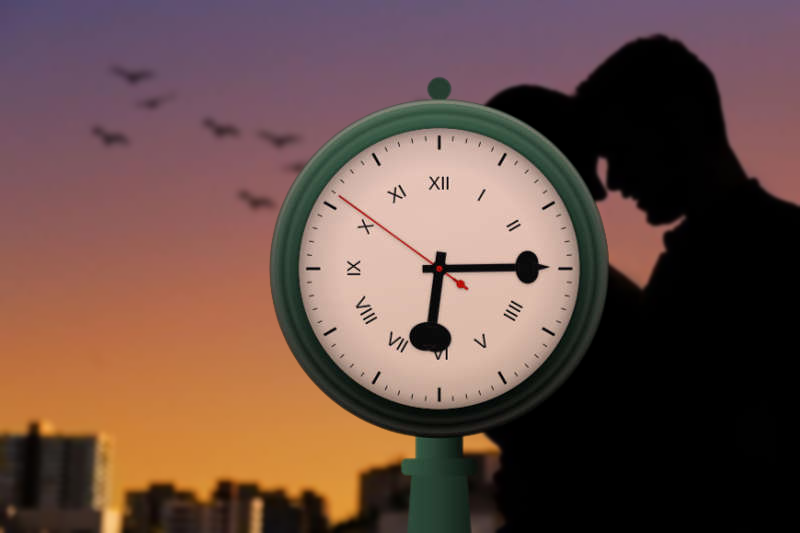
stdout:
{"hour": 6, "minute": 14, "second": 51}
